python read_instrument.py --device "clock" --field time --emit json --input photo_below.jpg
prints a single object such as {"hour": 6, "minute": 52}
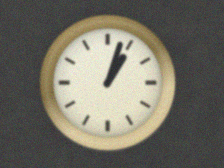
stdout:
{"hour": 1, "minute": 3}
